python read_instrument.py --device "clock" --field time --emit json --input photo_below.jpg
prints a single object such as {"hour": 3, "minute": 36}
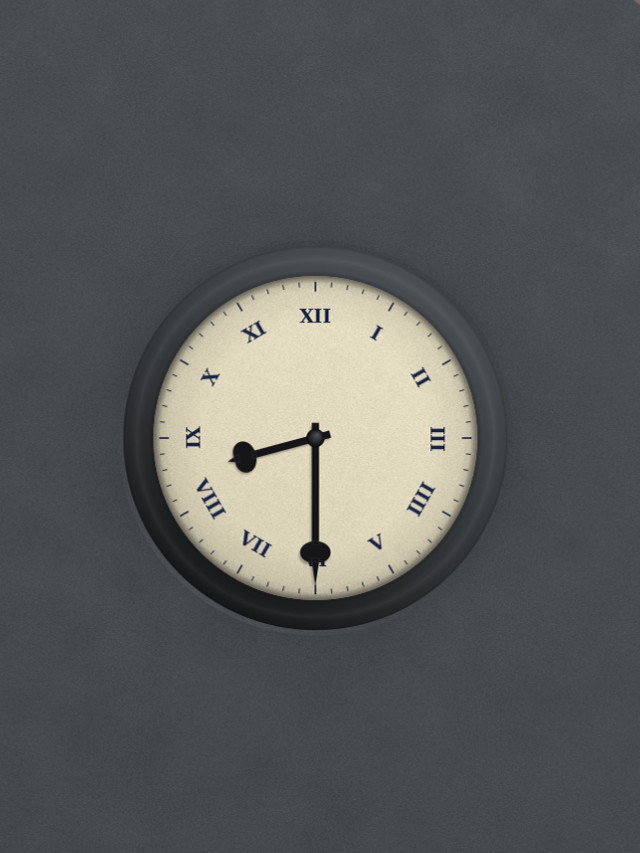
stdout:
{"hour": 8, "minute": 30}
